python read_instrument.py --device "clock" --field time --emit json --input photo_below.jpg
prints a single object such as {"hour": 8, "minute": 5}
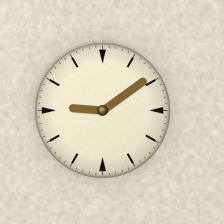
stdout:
{"hour": 9, "minute": 9}
